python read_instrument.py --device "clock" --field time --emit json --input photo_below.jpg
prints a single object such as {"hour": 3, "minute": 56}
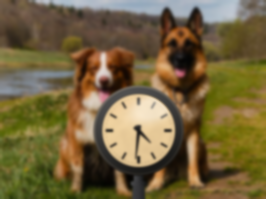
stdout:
{"hour": 4, "minute": 31}
